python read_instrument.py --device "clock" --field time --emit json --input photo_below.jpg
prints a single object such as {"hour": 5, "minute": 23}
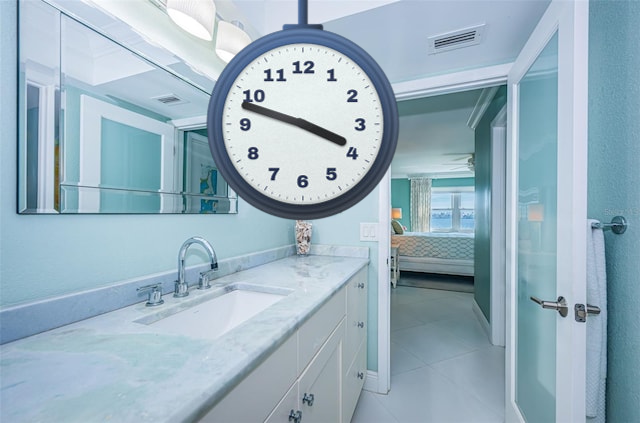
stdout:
{"hour": 3, "minute": 48}
